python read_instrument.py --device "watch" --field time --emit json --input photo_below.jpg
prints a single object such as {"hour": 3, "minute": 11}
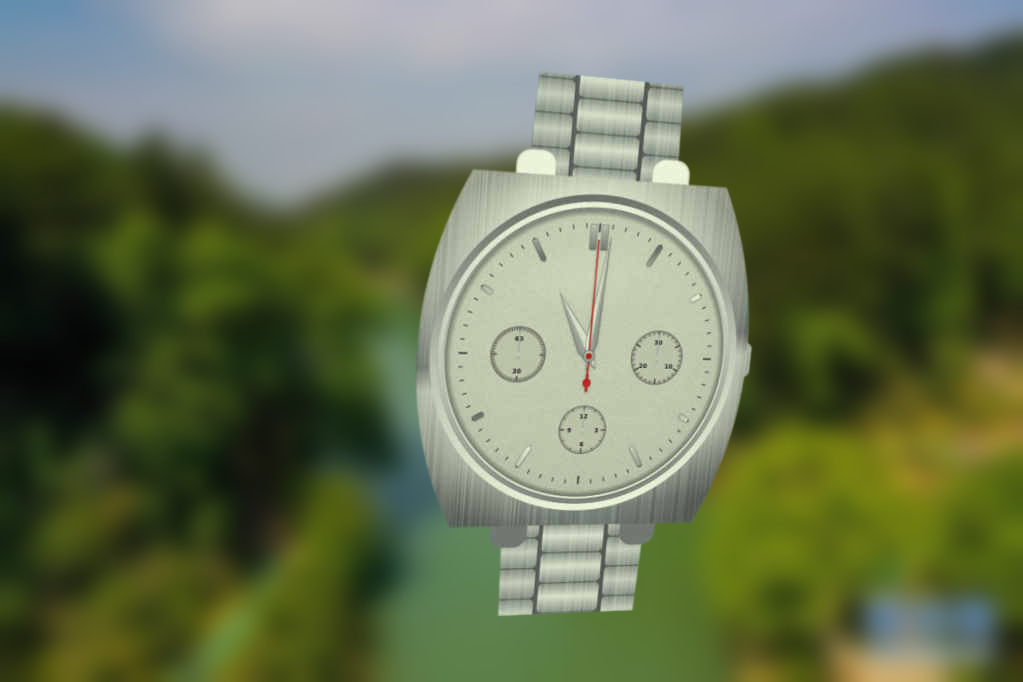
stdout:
{"hour": 11, "minute": 1}
